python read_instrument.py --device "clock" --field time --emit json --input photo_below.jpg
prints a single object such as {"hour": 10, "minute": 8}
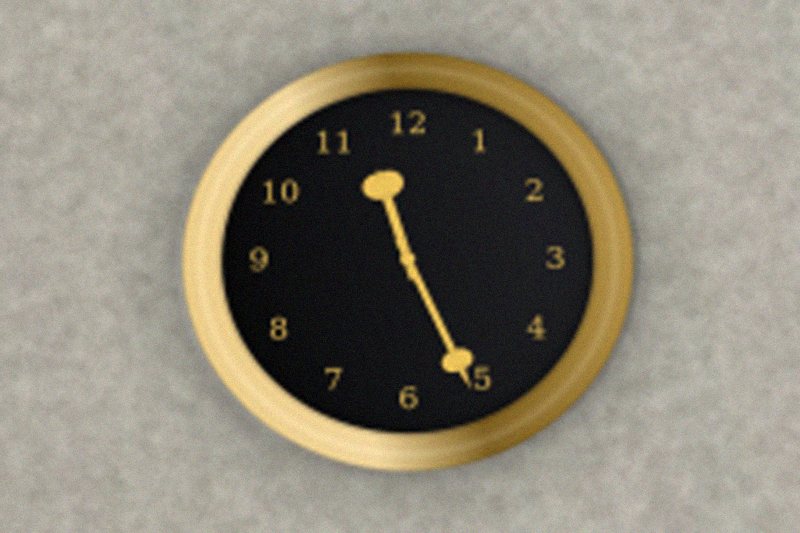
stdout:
{"hour": 11, "minute": 26}
